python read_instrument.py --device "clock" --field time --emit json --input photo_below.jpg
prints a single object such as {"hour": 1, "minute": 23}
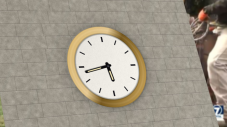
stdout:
{"hour": 5, "minute": 43}
